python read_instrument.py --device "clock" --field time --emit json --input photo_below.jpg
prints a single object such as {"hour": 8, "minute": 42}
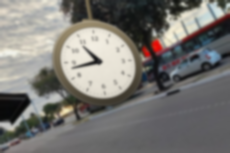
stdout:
{"hour": 10, "minute": 43}
